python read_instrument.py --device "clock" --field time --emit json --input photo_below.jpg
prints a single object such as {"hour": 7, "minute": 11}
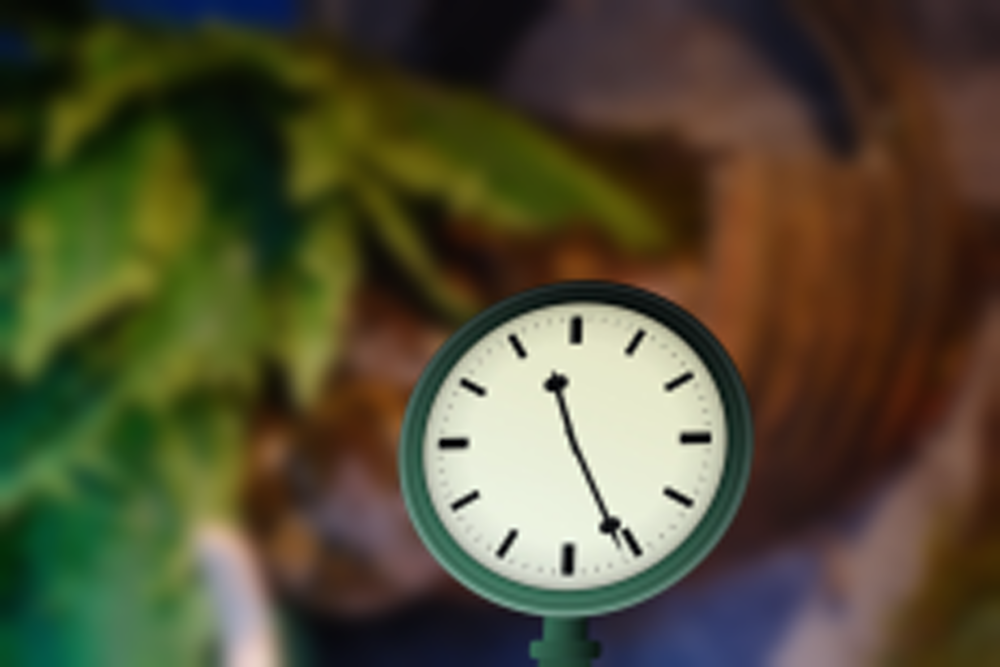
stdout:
{"hour": 11, "minute": 26}
